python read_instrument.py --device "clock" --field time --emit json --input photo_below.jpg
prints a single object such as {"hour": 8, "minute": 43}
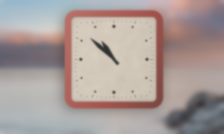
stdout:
{"hour": 10, "minute": 52}
